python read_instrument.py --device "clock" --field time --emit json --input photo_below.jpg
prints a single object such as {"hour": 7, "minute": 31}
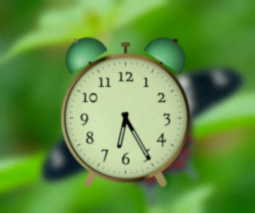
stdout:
{"hour": 6, "minute": 25}
